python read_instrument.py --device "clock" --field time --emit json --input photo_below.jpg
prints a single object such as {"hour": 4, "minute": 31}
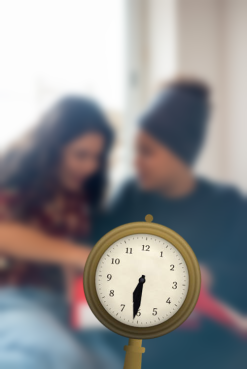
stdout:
{"hour": 6, "minute": 31}
